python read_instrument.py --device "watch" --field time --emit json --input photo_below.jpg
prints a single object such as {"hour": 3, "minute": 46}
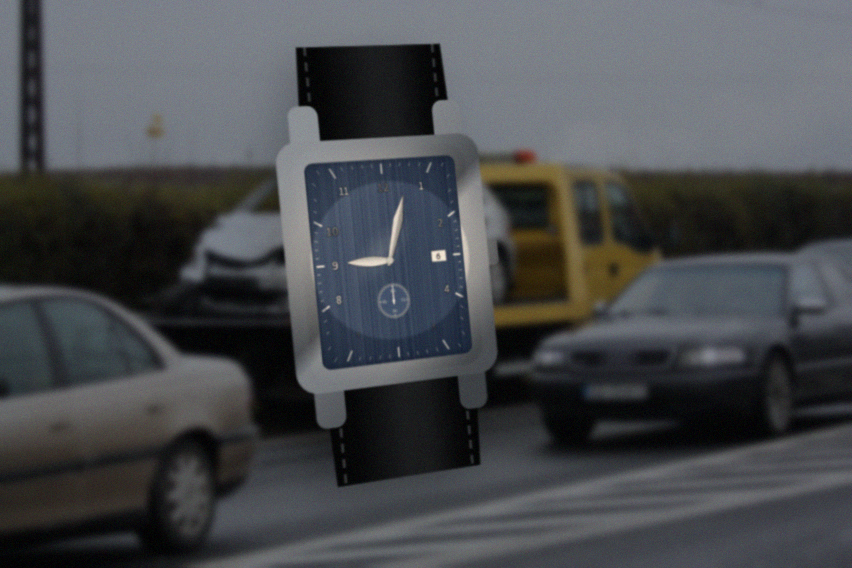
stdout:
{"hour": 9, "minute": 3}
